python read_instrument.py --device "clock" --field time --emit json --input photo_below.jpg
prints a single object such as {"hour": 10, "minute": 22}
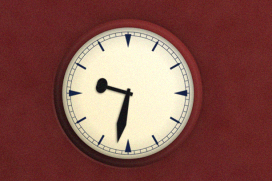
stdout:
{"hour": 9, "minute": 32}
